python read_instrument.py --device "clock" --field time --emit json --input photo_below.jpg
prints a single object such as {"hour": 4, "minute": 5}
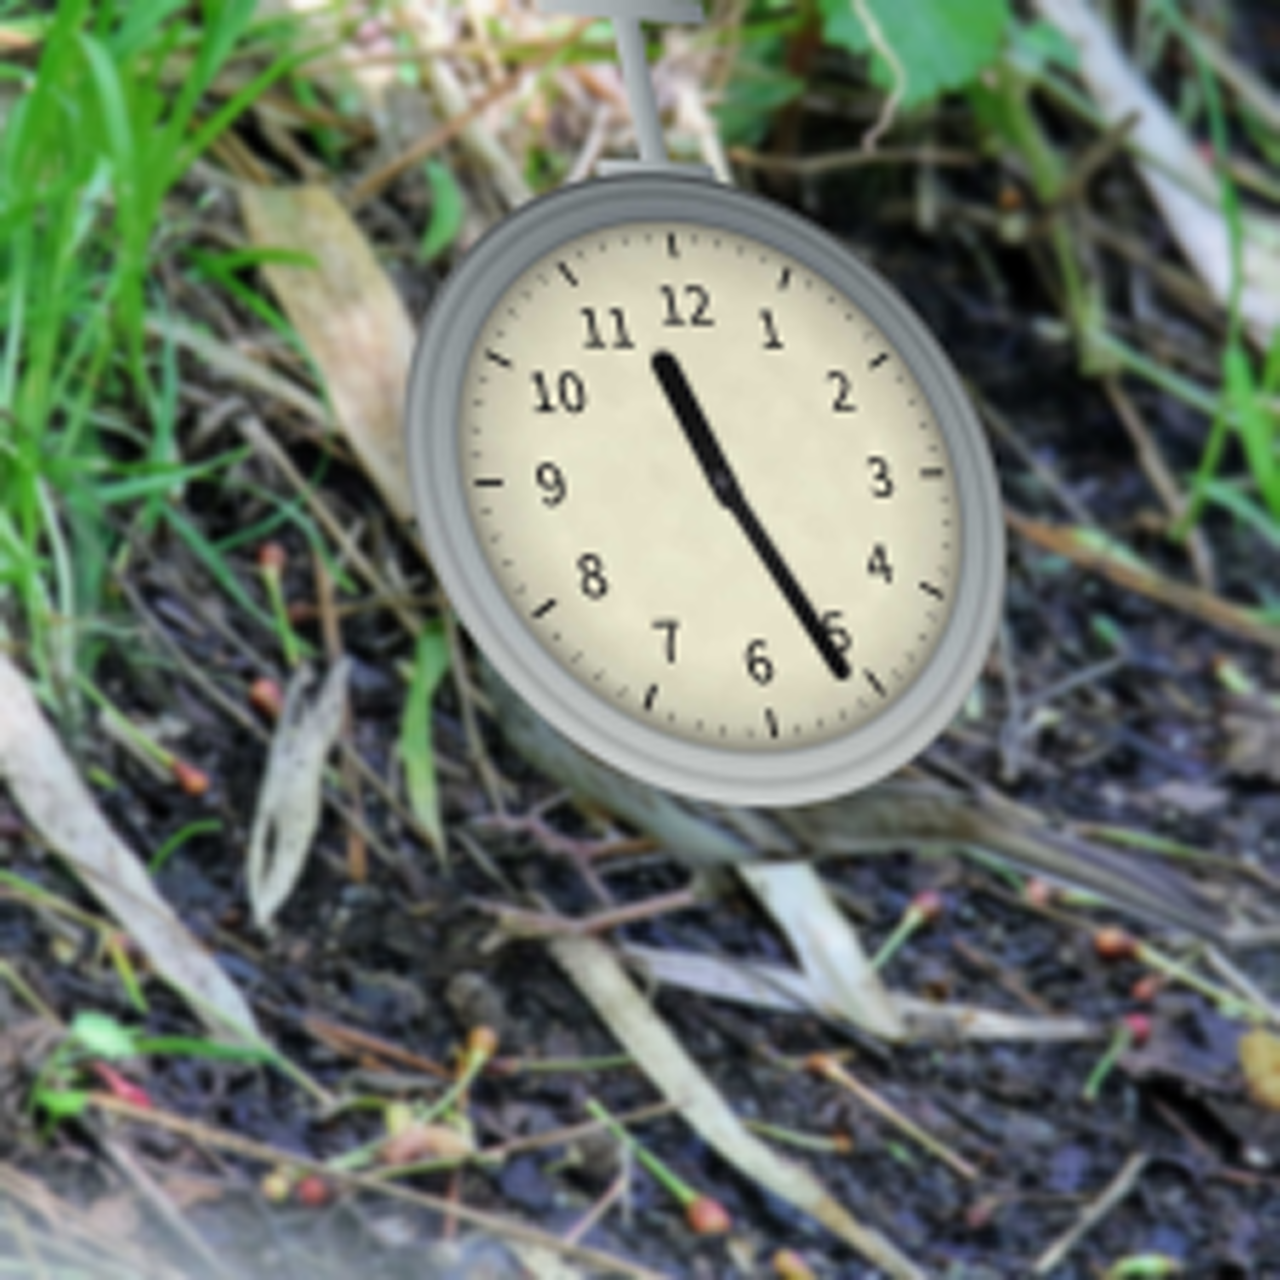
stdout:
{"hour": 11, "minute": 26}
